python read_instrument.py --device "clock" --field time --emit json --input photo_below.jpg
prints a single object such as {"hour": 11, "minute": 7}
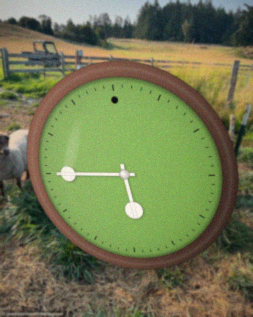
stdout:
{"hour": 5, "minute": 45}
